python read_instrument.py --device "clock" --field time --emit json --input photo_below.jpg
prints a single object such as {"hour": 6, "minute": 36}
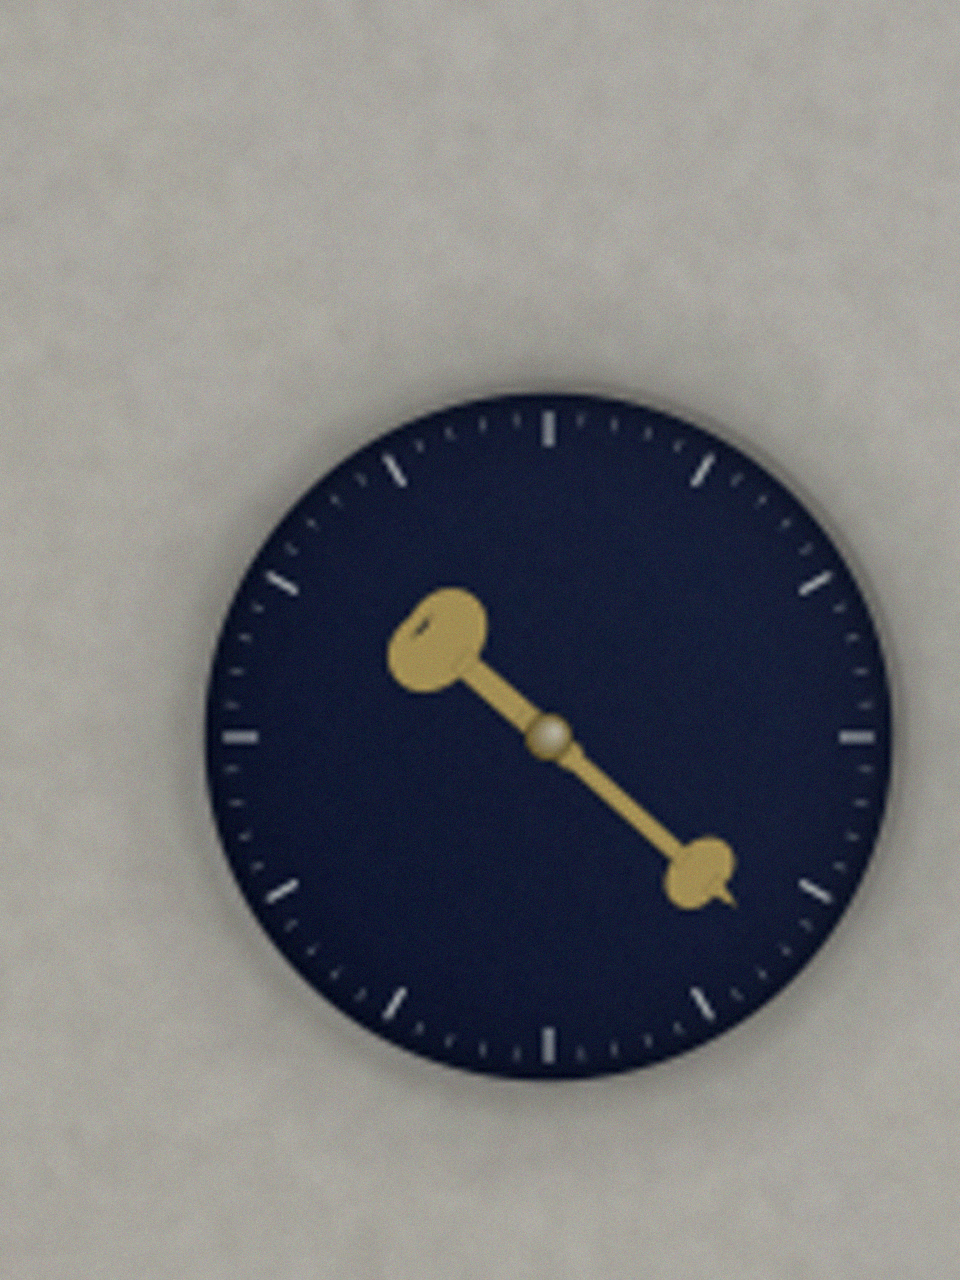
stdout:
{"hour": 10, "minute": 22}
